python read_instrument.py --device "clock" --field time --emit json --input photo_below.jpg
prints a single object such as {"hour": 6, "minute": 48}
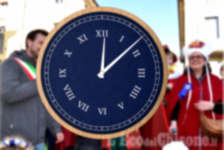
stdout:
{"hour": 12, "minute": 8}
